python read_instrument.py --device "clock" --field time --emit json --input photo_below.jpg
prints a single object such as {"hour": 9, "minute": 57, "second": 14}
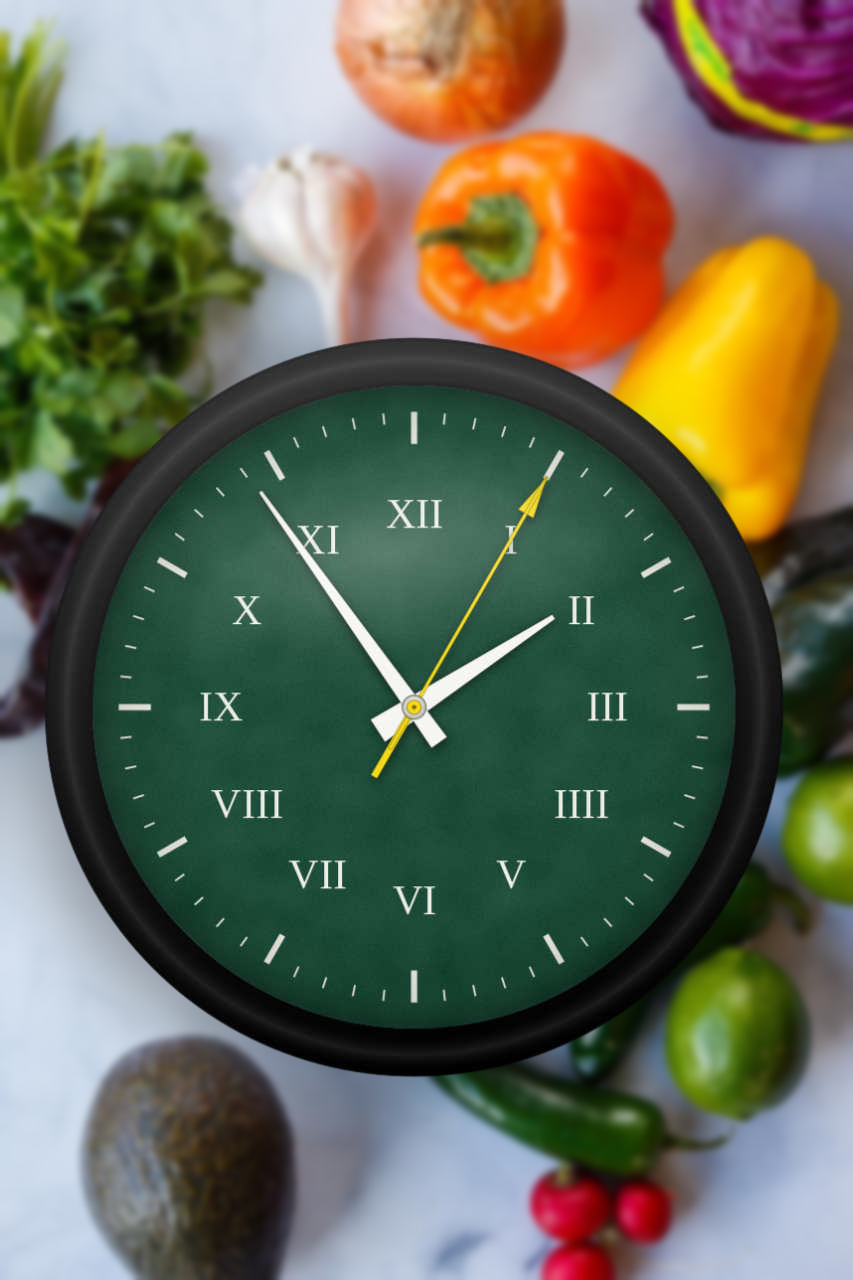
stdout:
{"hour": 1, "minute": 54, "second": 5}
